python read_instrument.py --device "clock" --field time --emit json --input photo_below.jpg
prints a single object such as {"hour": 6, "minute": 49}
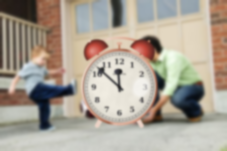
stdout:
{"hour": 11, "minute": 52}
